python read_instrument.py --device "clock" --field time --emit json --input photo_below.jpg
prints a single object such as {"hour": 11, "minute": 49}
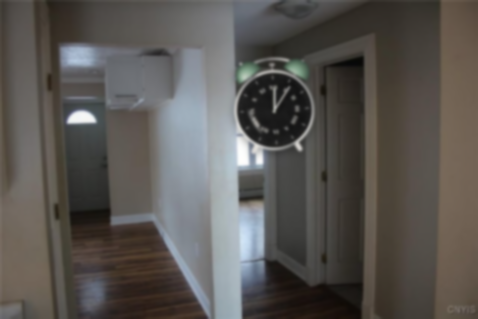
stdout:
{"hour": 12, "minute": 6}
